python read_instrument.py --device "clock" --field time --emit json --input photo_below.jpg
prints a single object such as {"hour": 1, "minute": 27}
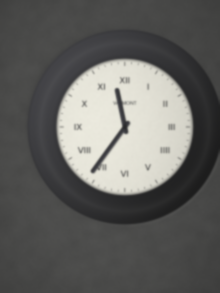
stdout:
{"hour": 11, "minute": 36}
